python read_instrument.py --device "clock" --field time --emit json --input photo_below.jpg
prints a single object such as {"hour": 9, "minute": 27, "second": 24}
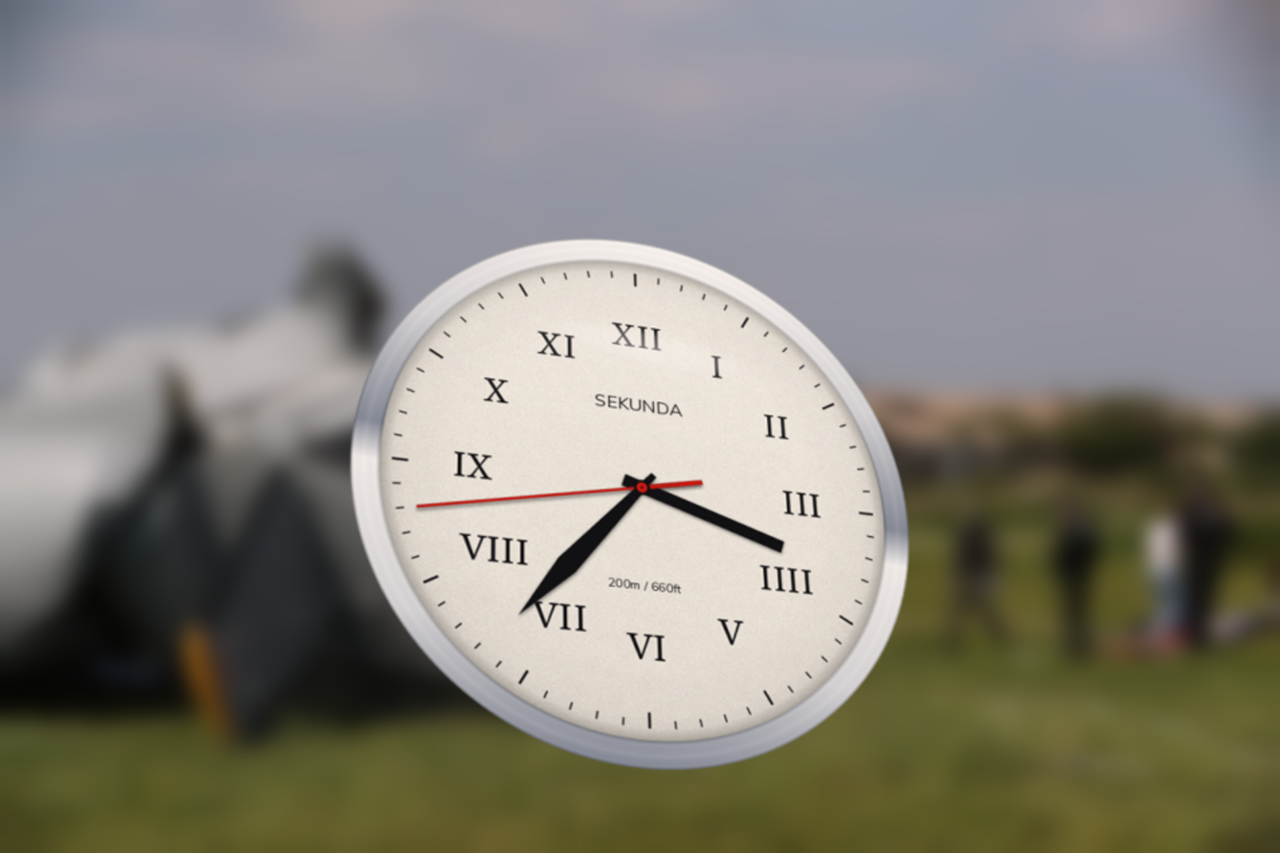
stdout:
{"hour": 3, "minute": 36, "second": 43}
